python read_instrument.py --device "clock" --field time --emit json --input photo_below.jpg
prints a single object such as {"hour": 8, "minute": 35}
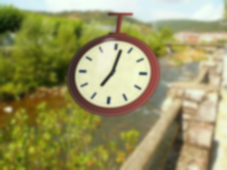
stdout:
{"hour": 7, "minute": 2}
